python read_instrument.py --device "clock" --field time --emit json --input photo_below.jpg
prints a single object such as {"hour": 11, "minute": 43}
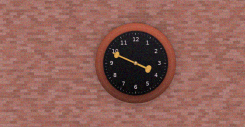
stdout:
{"hour": 3, "minute": 49}
